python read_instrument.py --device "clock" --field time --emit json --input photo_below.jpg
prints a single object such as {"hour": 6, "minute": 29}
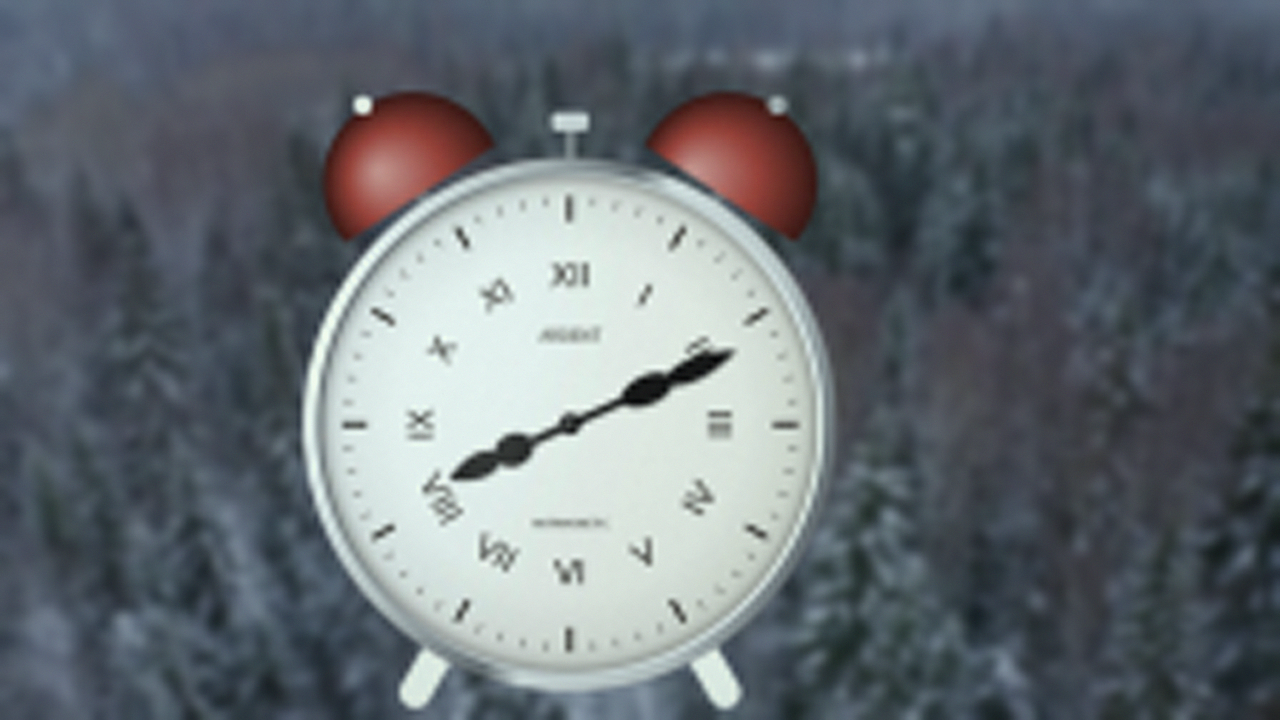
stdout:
{"hour": 8, "minute": 11}
